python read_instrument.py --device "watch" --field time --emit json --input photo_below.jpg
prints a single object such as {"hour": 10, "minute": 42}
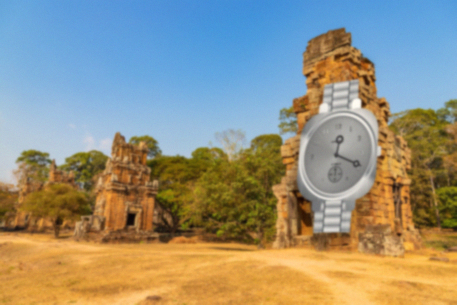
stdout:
{"hour": 12, "minute": 19}
